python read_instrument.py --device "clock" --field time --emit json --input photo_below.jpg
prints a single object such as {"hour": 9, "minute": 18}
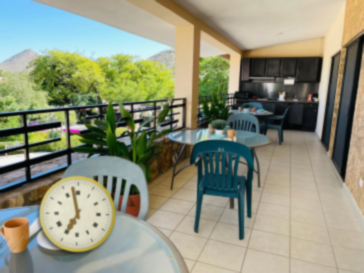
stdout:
{"hour": 6, "minute": 58}
